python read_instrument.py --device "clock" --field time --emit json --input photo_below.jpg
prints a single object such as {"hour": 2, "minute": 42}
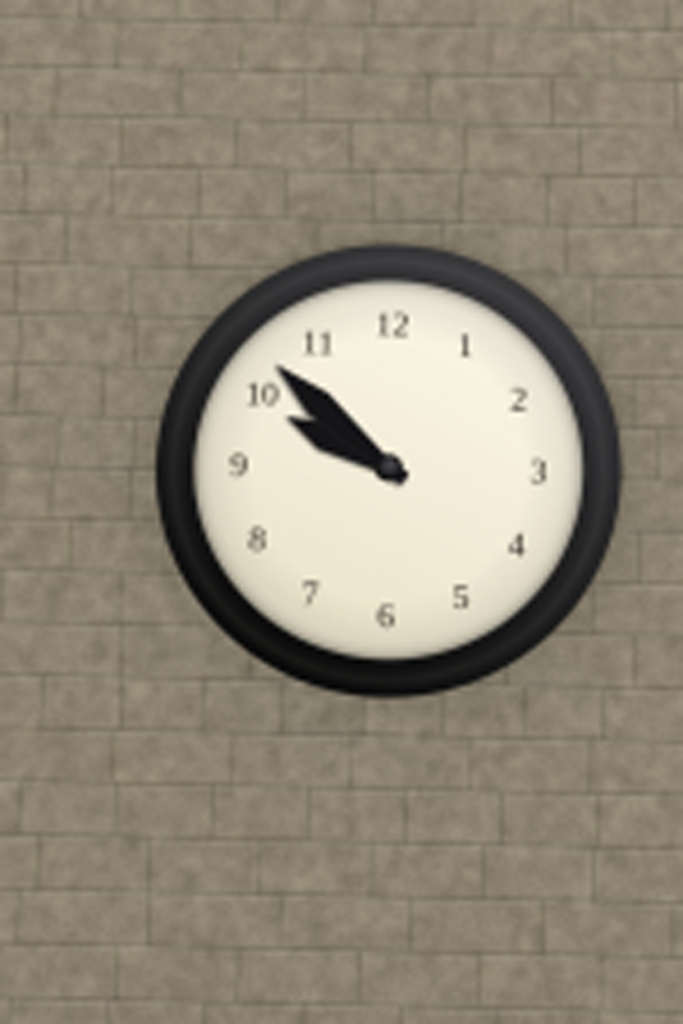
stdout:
{"hour": 9, "minute": 52}
